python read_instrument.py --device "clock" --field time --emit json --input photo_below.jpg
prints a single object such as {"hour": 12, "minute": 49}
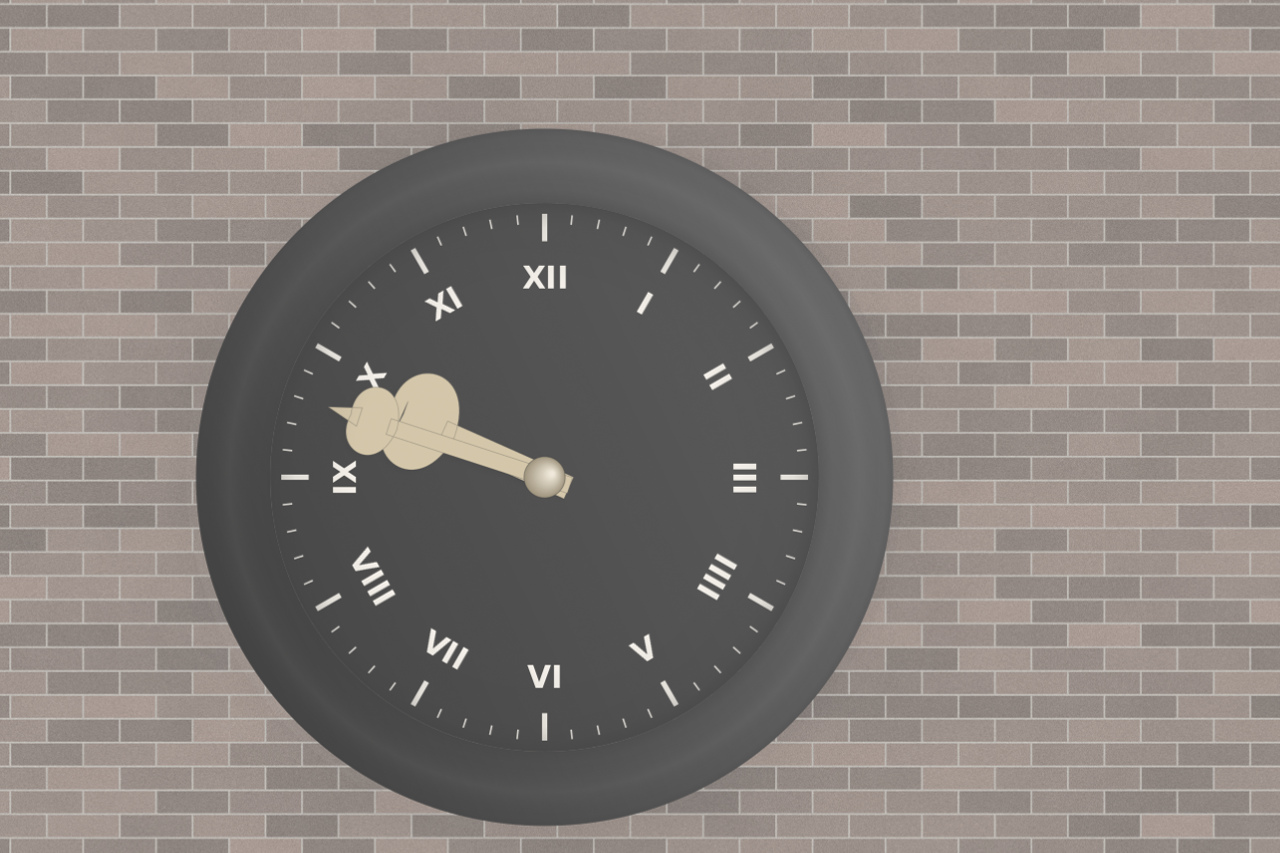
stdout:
{"hour": 9, "minute": 48}
